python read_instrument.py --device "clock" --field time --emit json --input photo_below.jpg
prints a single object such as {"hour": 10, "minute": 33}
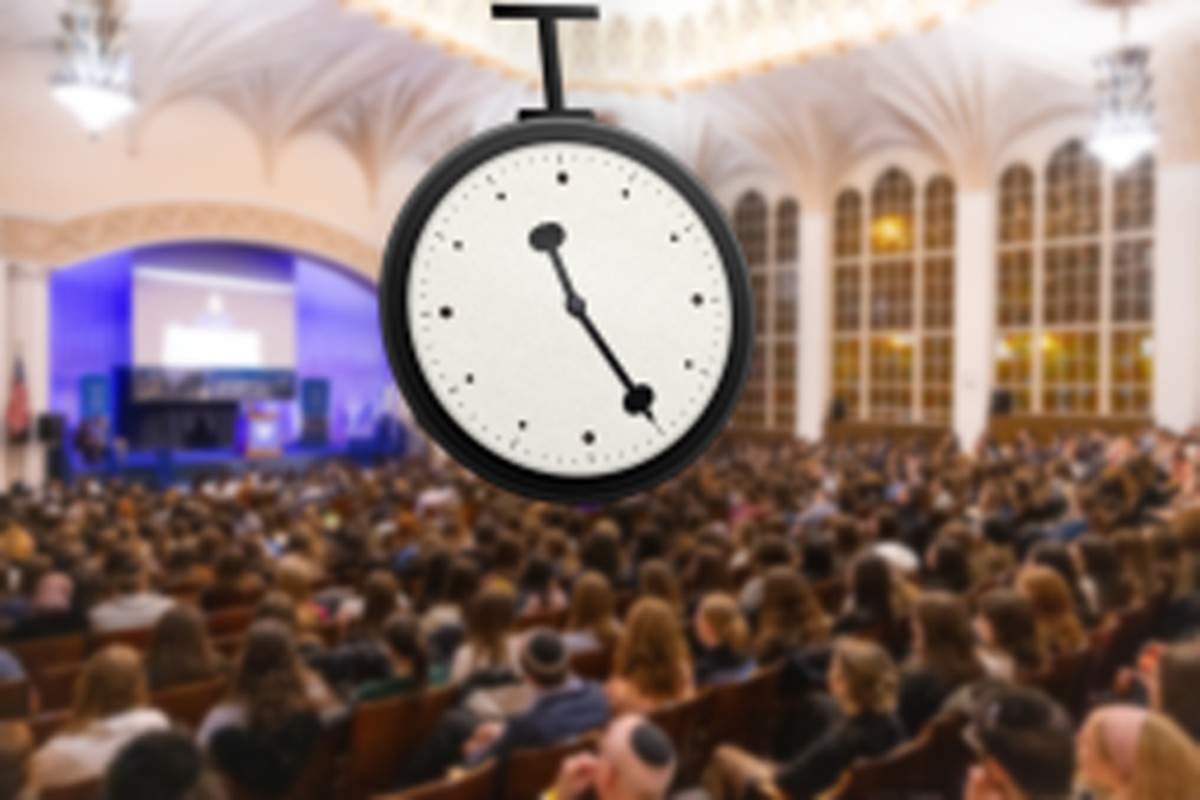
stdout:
{"hour": 11, "minute": 25}
